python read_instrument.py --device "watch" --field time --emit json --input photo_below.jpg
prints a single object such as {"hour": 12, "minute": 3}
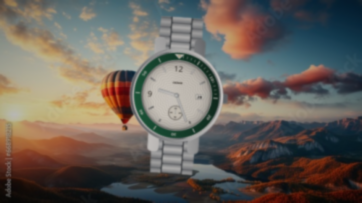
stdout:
{"hour": 9, "minute": 26}
